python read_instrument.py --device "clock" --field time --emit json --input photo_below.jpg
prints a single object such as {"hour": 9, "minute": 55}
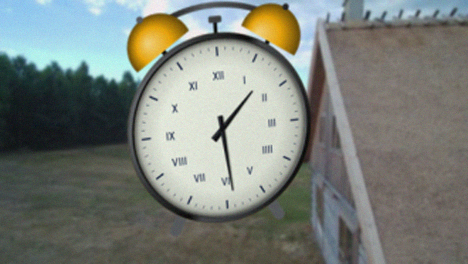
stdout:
{"hour": 1, "minute": 29}
